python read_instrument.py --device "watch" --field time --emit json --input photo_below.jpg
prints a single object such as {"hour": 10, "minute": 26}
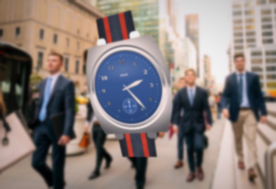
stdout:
{"hour": 2, "minute": 24}
